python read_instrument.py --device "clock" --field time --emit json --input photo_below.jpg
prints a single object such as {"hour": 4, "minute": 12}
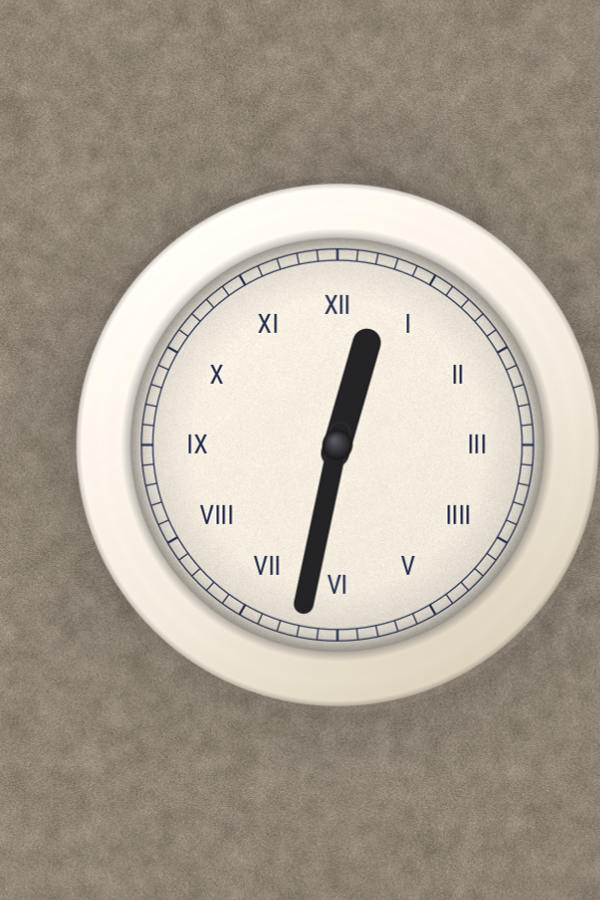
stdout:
{"hour": 12, "minute": 32}
